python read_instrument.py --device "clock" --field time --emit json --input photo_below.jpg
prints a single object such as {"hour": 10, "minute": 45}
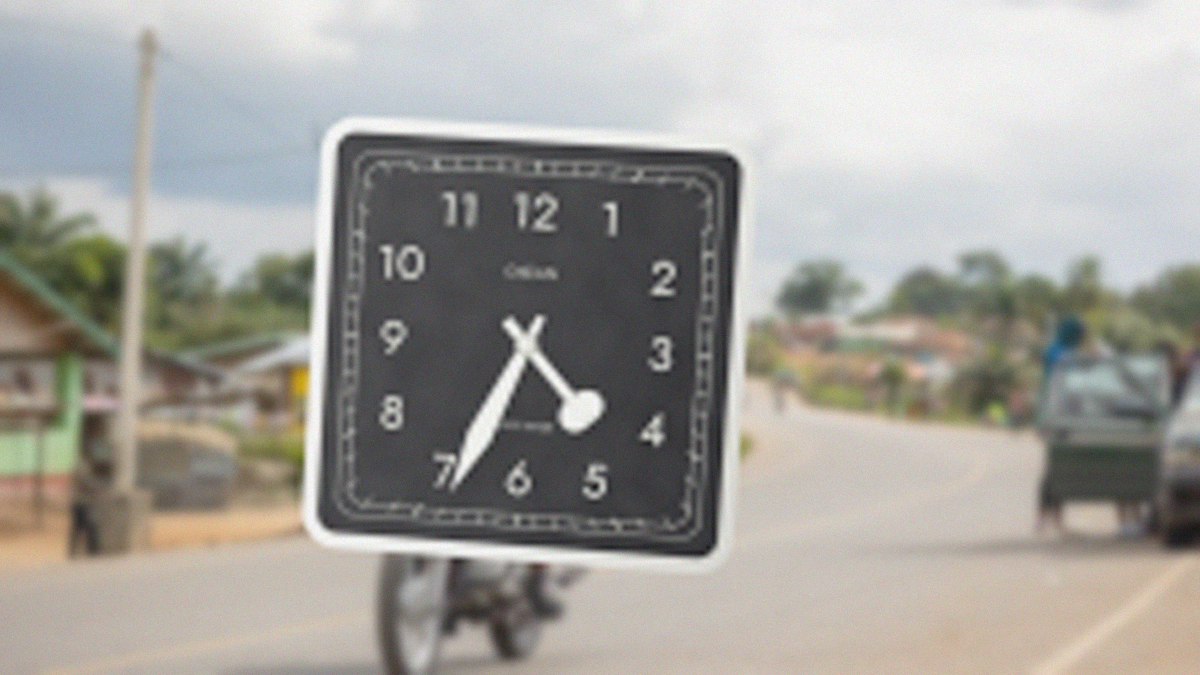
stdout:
{"hour": 4, "minute": 34}
